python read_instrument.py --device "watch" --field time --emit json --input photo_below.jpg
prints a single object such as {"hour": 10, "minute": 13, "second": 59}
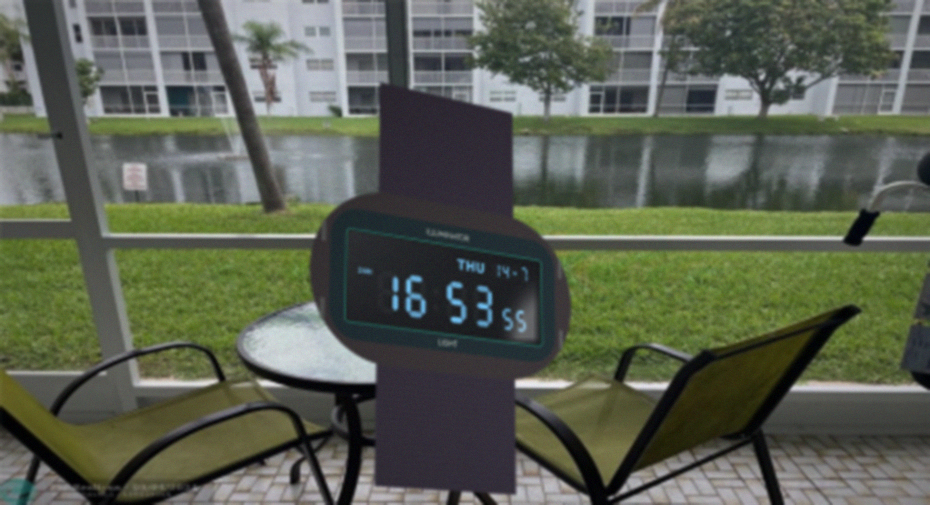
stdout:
{"hour": 16, "minute": 53, "second": 55}
